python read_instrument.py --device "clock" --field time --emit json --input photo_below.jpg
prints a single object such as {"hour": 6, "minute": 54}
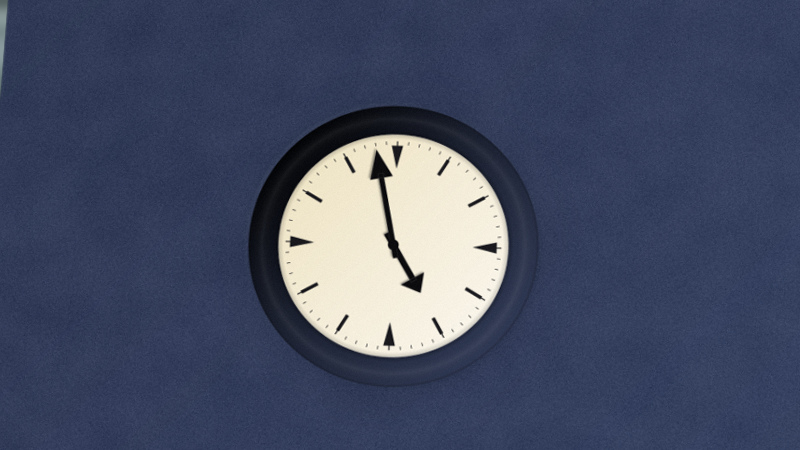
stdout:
{"hour": 4, "minute": 58}
